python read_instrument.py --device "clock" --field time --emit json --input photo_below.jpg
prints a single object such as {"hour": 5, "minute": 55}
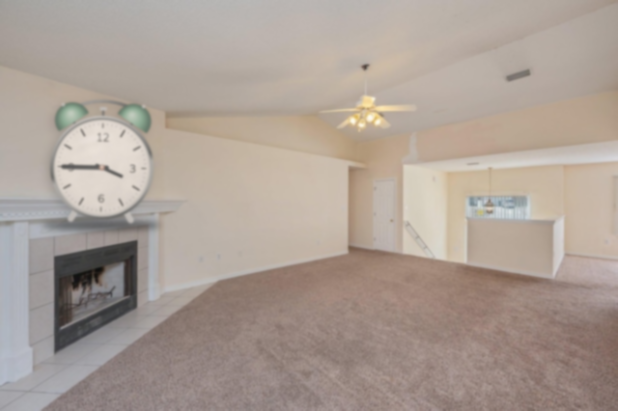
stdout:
{"hour": 3, "minute": 45}
